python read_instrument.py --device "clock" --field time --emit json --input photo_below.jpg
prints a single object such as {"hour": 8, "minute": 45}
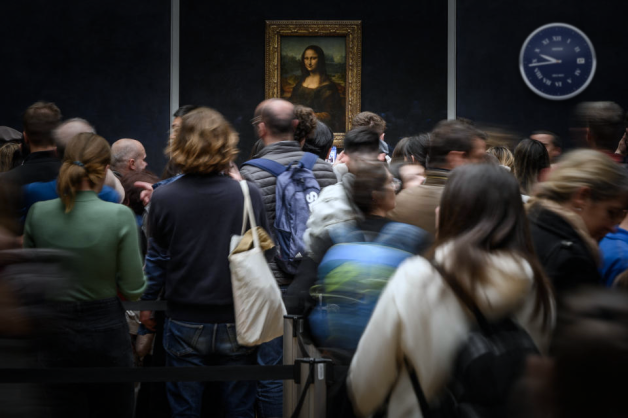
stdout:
{"hour": 9, "minute": 44}
